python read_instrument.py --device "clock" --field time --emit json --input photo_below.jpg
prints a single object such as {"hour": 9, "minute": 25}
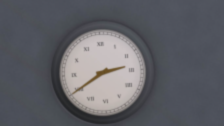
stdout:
{"hour": 2, "minute": 40}
